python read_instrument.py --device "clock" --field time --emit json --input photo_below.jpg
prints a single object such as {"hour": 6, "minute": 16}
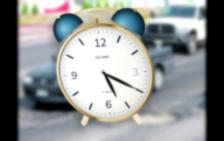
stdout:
{"hour": 5, "minute": 20}
